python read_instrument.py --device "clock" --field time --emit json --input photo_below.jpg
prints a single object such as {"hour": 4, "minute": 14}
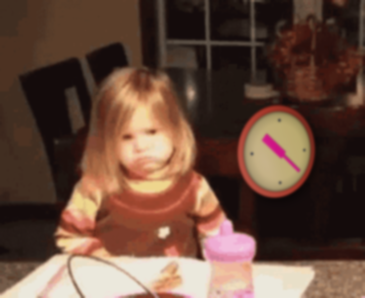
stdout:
{"hour": 10, "minute": 22}
